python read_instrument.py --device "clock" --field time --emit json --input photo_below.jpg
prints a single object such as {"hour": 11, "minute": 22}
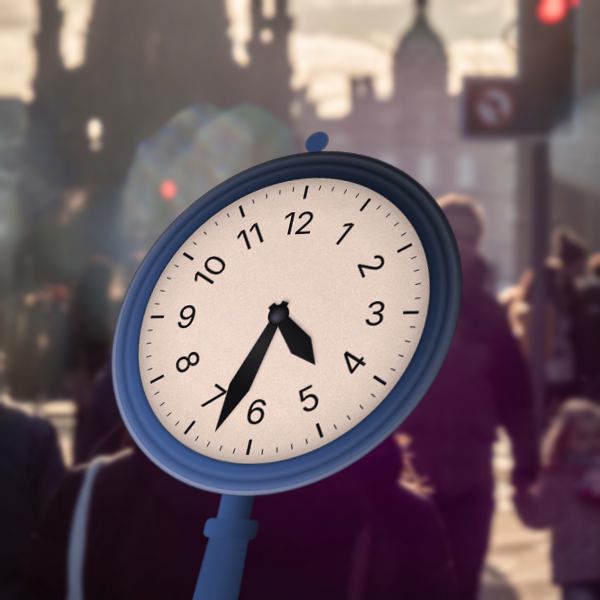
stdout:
{"hour": 4, "minute": 33}
